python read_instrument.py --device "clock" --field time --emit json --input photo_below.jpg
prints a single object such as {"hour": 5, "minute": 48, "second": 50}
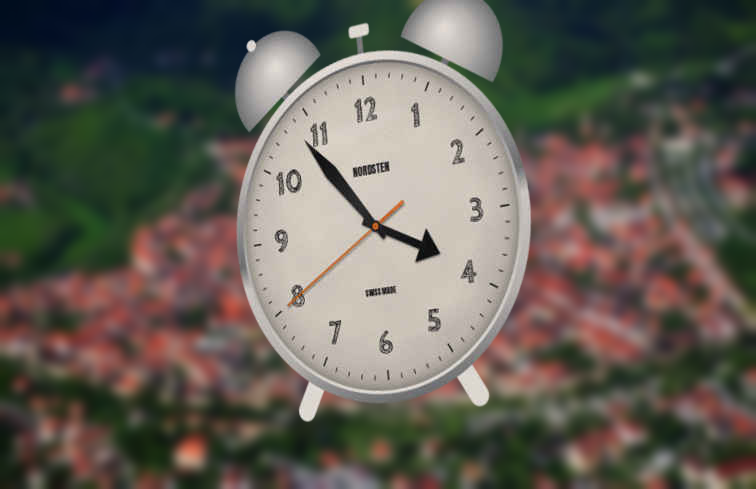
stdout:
{"hour": 3, "minute": 53, "second": 40}
